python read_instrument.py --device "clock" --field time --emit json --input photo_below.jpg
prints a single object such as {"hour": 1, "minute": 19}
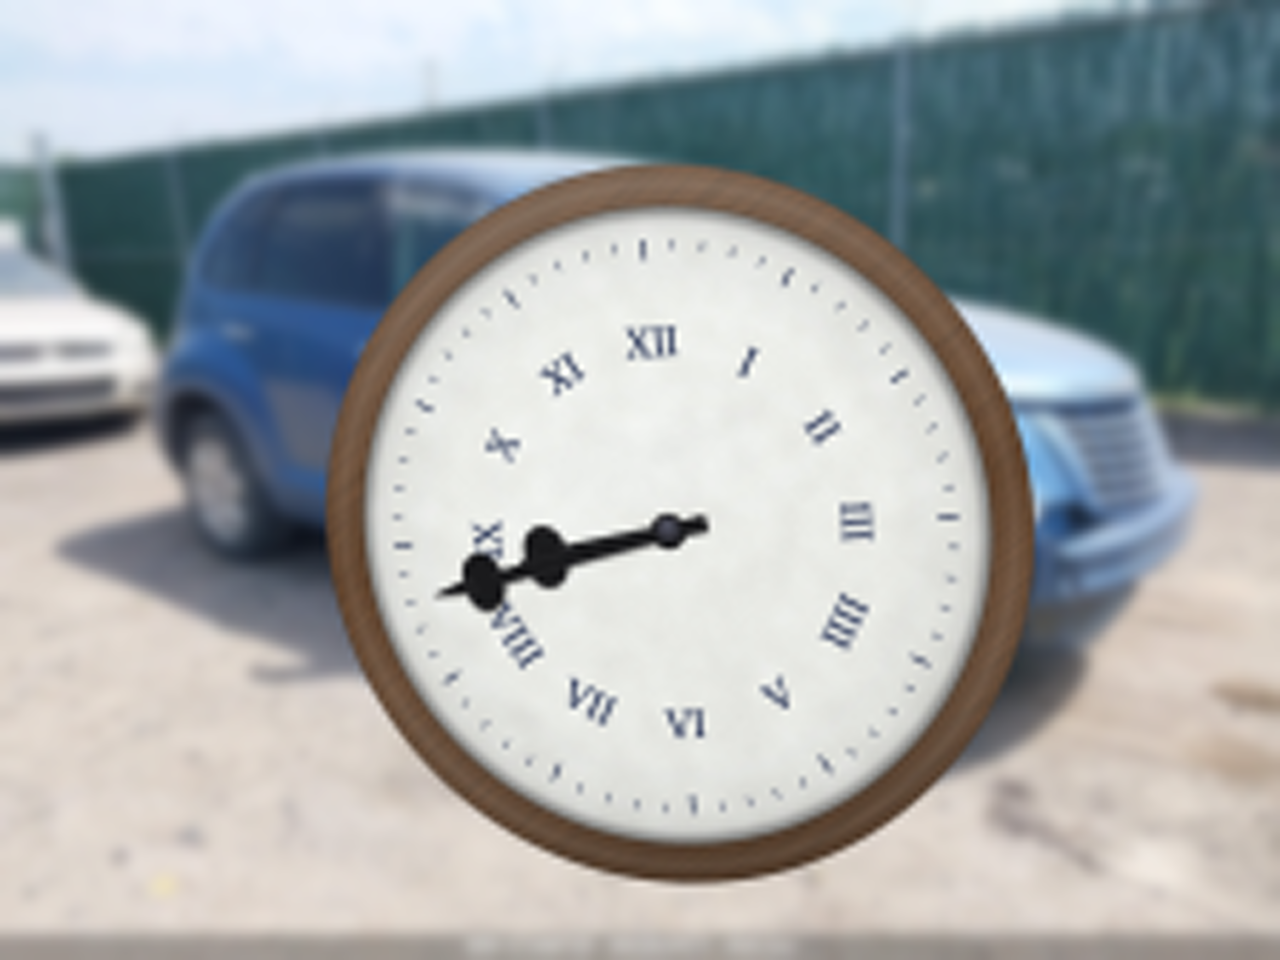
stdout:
{"hour": 8, "minute": 43}
